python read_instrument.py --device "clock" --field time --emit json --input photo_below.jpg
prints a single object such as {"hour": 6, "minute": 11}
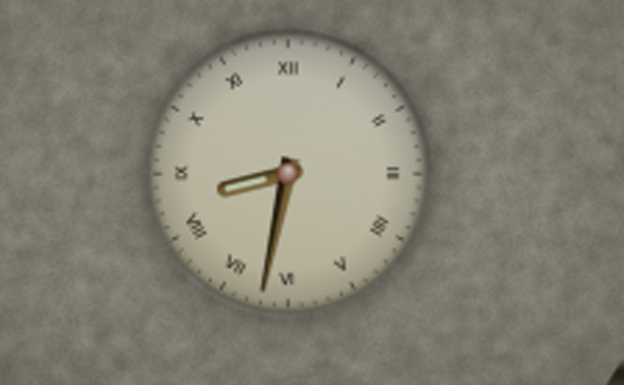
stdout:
{"hour": 8, "minute": 32}
